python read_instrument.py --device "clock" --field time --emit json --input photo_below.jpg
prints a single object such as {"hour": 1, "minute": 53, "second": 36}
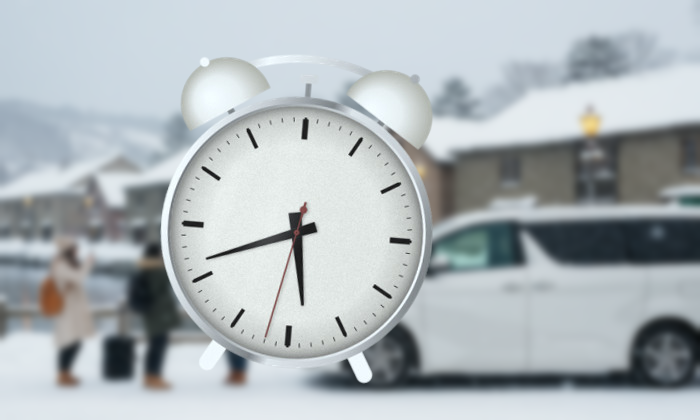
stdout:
{"hour": 5, "minute": 41, "second": 32}
